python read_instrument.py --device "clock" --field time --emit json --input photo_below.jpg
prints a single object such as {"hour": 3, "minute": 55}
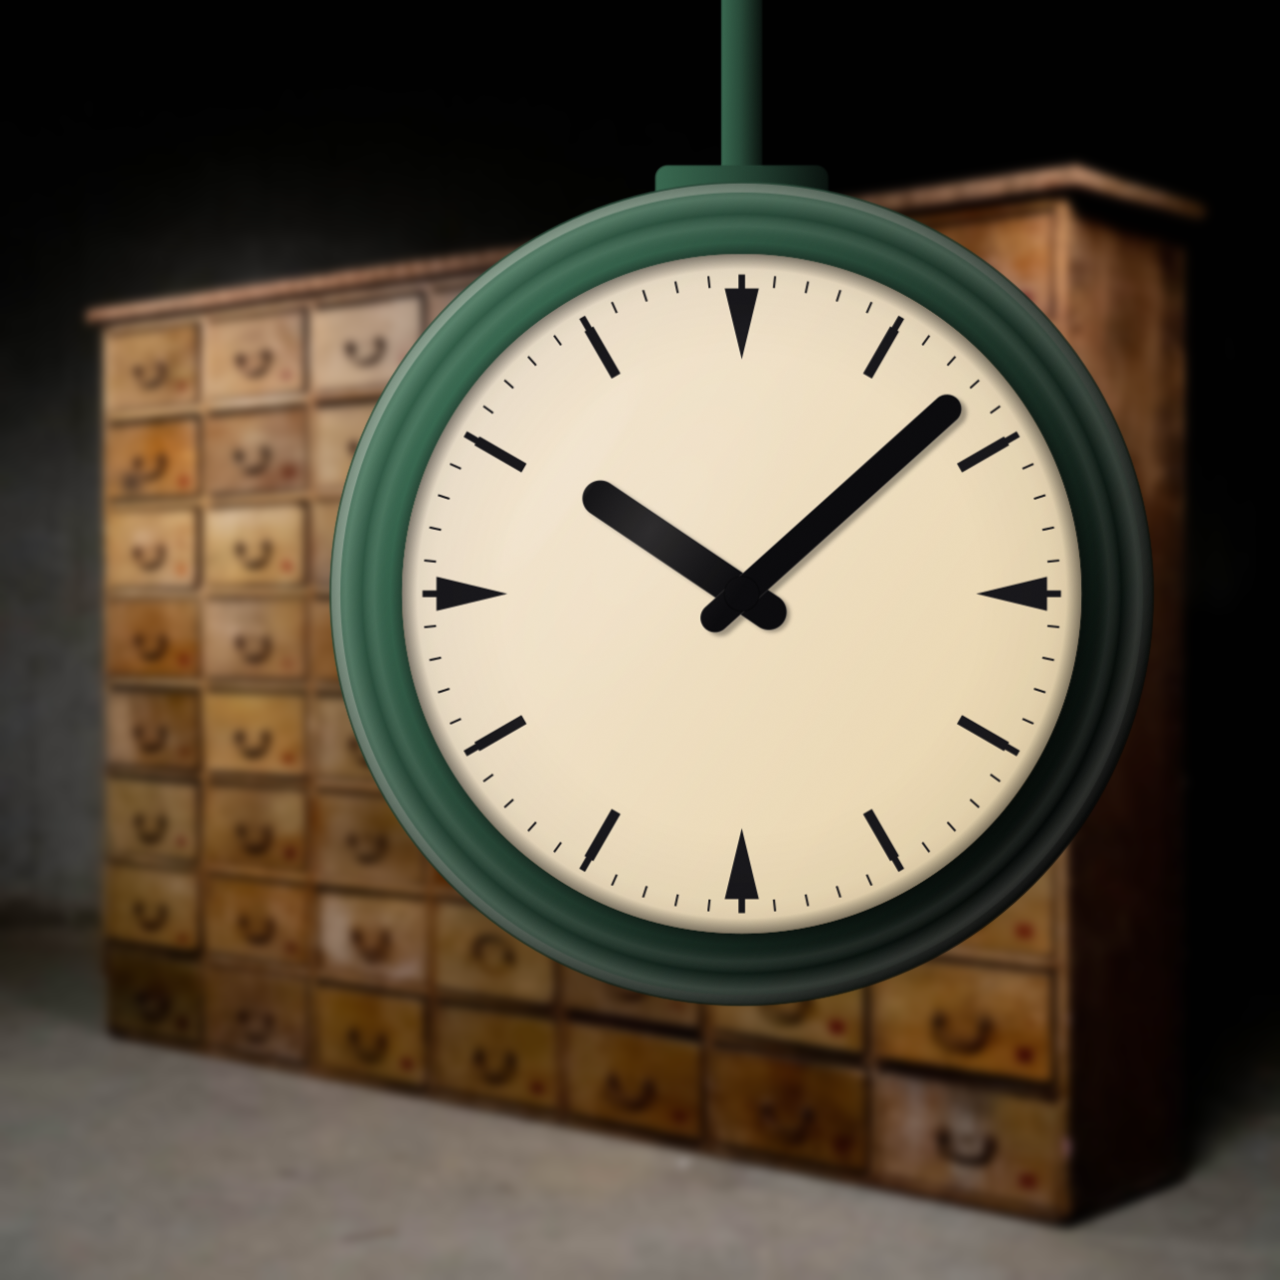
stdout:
{"hour": 10, "minute": 8}
